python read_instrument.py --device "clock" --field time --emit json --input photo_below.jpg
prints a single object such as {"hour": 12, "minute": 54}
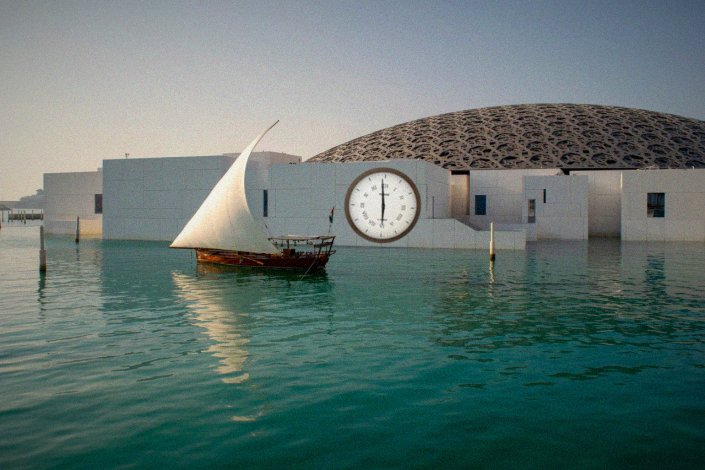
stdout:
{"hour": 5, "minute": 59}
